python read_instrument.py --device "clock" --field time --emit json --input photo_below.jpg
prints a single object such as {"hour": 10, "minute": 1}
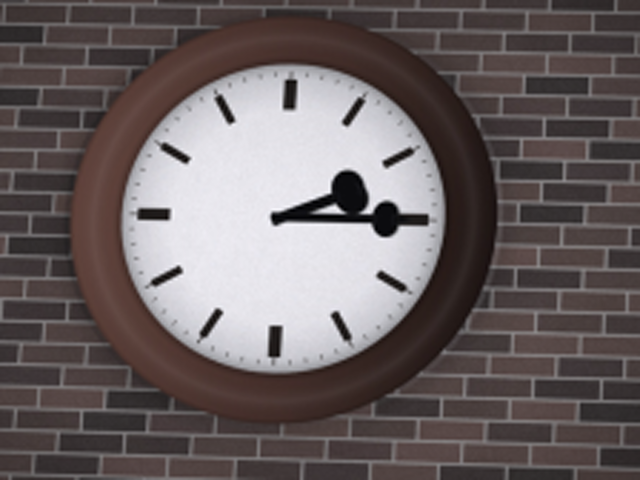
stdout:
{"hour": 2, "minute": 15}
